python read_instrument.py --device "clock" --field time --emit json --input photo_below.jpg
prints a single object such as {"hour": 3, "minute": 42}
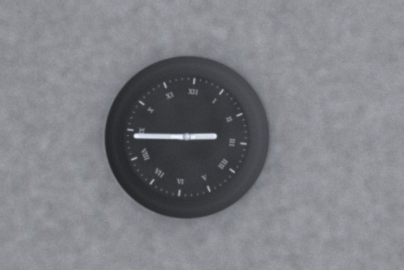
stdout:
{"hour": 2, "minute": 44}
